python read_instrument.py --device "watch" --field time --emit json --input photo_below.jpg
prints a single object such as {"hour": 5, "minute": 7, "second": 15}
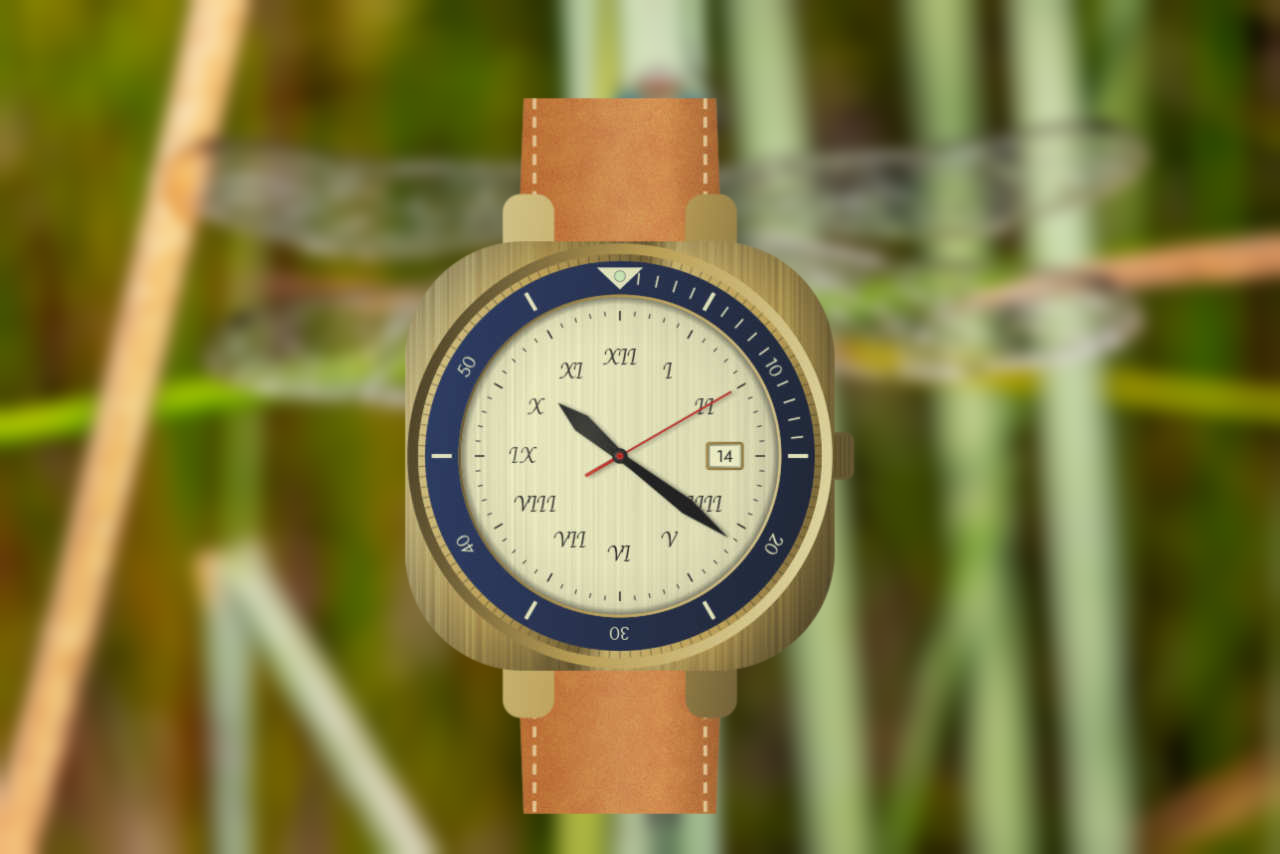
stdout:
{"hour": 10, "minute": 21, "second": 10}
